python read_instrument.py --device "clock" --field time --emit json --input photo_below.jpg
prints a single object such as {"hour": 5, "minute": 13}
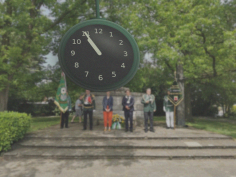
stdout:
{"hour": 10, "minute": 55}
